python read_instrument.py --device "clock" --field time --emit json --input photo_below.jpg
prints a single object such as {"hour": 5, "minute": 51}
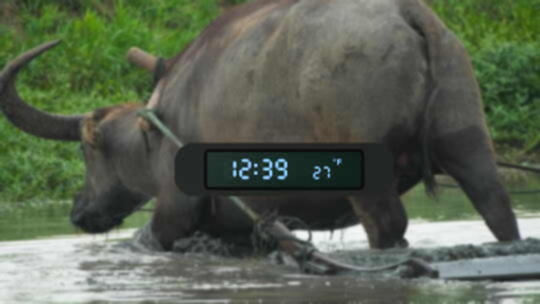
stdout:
{"hour": 12, "minute": 39}
